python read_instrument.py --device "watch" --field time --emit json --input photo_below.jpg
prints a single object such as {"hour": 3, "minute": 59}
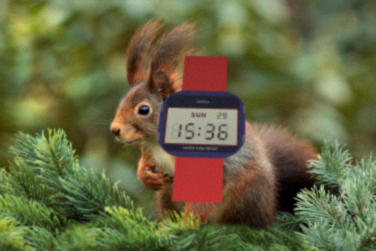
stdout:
{"hour": 15, "minute": 36}
